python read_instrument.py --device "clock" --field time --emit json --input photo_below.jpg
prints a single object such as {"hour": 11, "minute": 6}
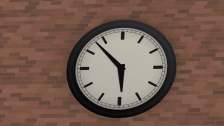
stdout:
{"hour": 5, "minute": 53}
